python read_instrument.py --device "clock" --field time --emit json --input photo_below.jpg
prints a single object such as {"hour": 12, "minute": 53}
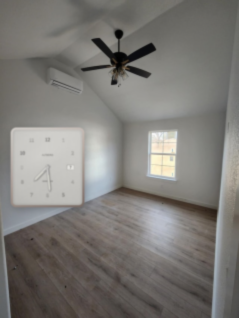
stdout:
{"hour": 7, "minute": 29}
